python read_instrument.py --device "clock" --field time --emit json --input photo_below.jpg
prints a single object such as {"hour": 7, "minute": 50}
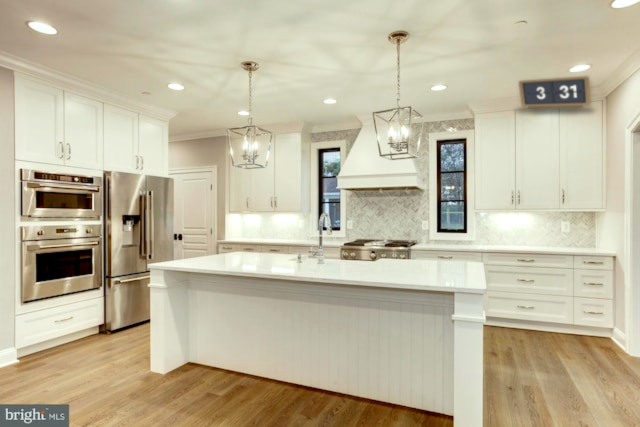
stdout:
{"hour": 3, "minute": 31}
